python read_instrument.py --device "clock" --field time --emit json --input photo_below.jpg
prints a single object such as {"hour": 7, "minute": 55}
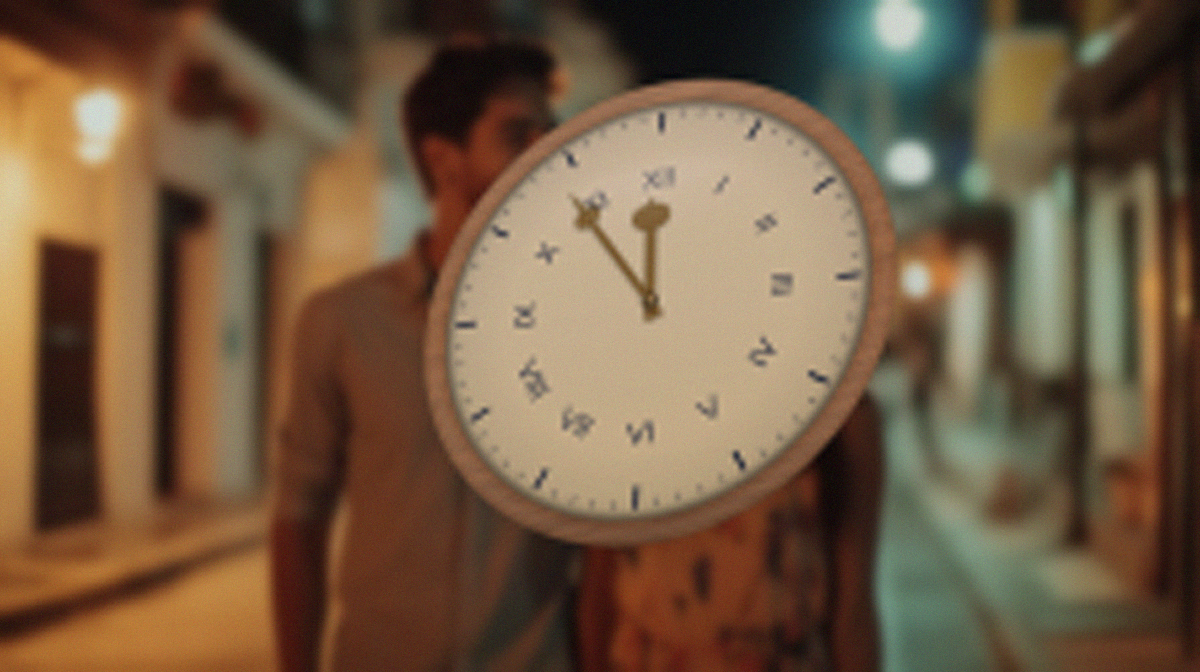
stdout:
{"hour": 11, "minute": 54}
